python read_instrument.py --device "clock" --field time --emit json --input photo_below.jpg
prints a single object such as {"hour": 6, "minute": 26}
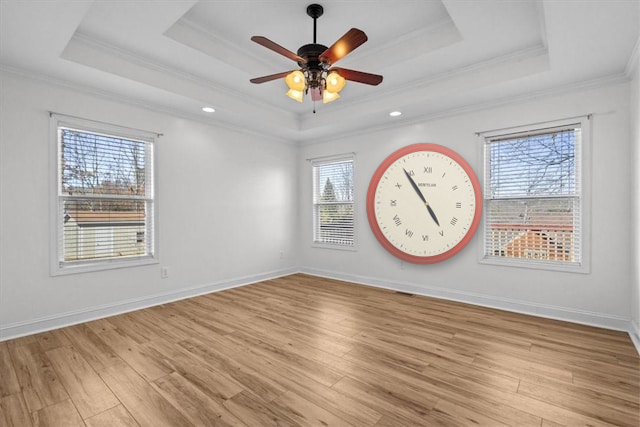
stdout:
{"hour": 4, "minute": 54}
